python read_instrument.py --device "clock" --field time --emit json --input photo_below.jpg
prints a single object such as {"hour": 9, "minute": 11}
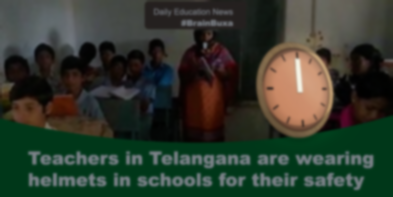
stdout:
{"hour": 12, "minute": 0}
